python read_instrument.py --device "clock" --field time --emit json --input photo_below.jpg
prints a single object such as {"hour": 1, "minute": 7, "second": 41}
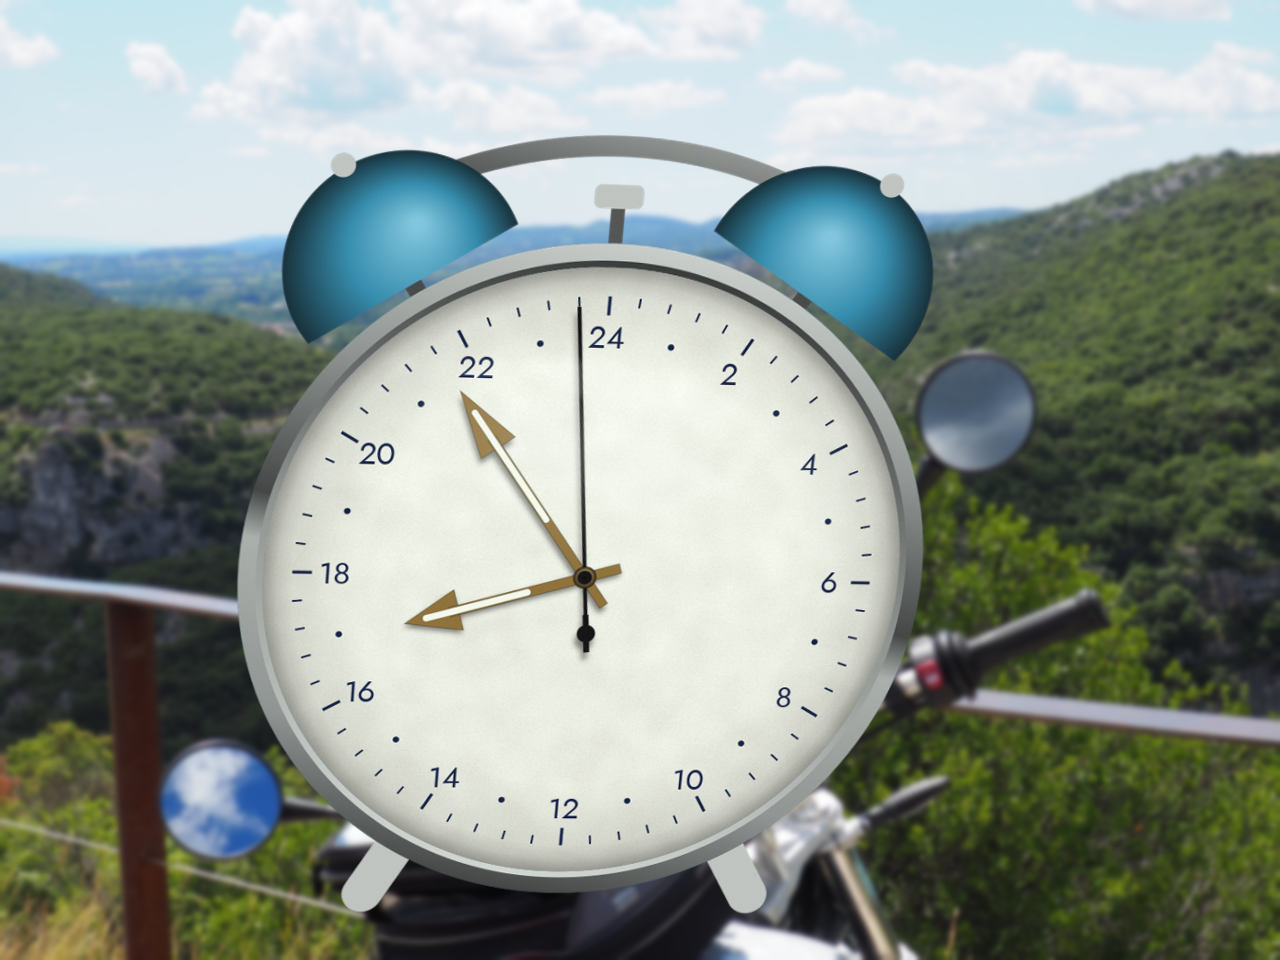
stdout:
{"hour": 16, "minute": 53, "second": 59}
